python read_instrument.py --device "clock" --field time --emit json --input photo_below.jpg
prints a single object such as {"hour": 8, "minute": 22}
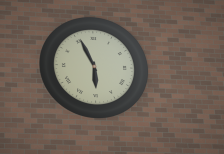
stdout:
{"hour": 5, "minute": 56}
